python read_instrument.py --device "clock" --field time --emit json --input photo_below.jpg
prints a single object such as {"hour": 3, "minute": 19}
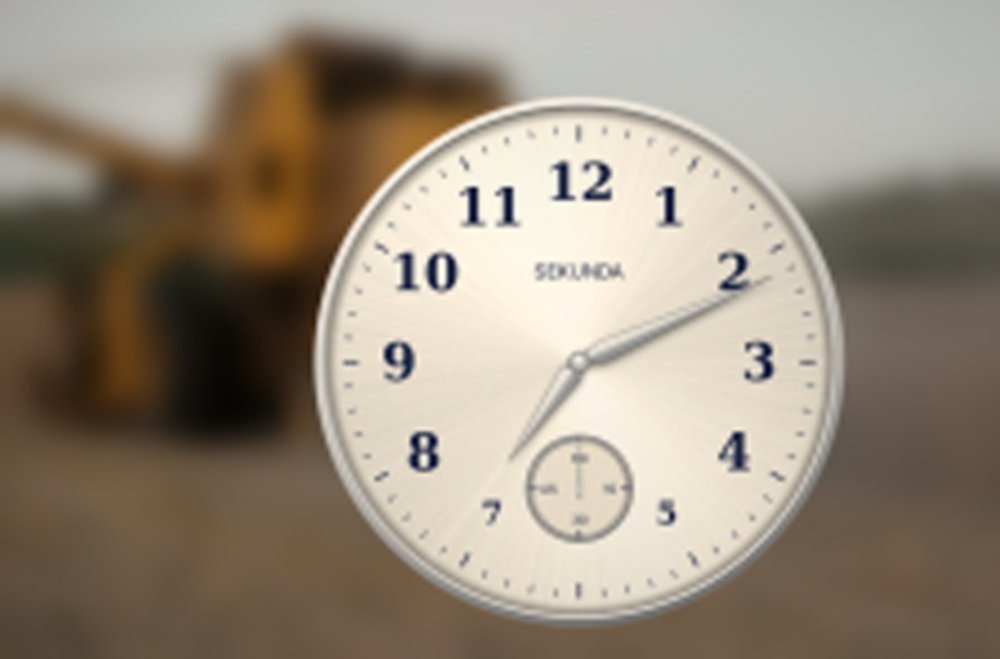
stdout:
{"hour": 7, "minute": 11}
